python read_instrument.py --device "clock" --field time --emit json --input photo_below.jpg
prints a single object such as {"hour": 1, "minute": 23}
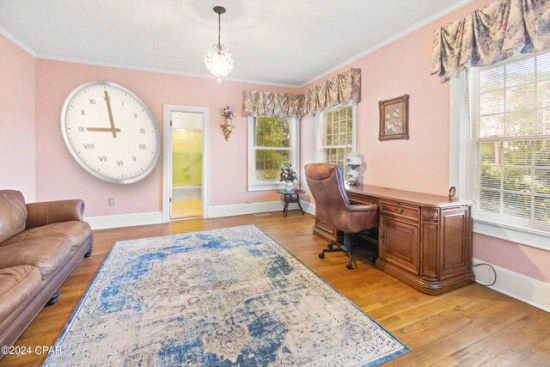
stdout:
{"hour": 9, "minute": 0}
